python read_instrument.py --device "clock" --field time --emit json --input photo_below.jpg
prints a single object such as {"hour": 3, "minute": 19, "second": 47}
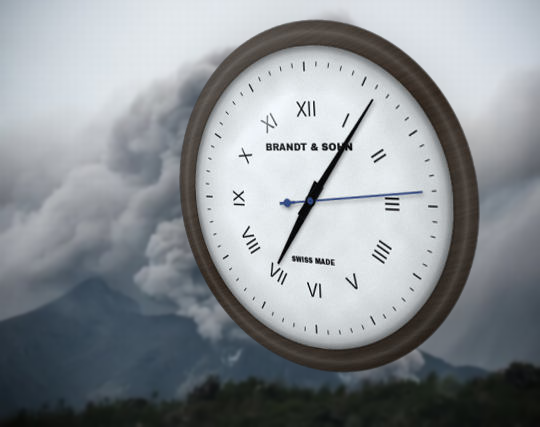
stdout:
{"hour": 7, "minute": 6, "second": 14}
